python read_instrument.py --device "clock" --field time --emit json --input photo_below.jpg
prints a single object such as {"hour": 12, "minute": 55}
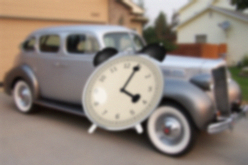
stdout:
{"hour": 4, "minute": 4}
